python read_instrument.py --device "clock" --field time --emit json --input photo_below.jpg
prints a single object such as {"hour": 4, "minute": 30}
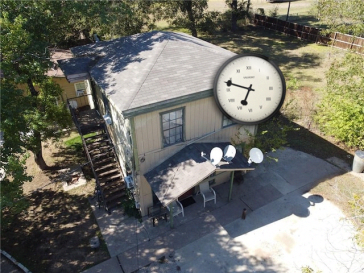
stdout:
{"hour": 6, "minute": 48}
